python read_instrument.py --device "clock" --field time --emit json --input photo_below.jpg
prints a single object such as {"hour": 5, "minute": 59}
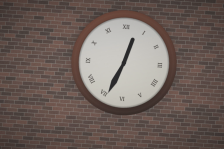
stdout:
{"hour": 12, "minute": 34}
